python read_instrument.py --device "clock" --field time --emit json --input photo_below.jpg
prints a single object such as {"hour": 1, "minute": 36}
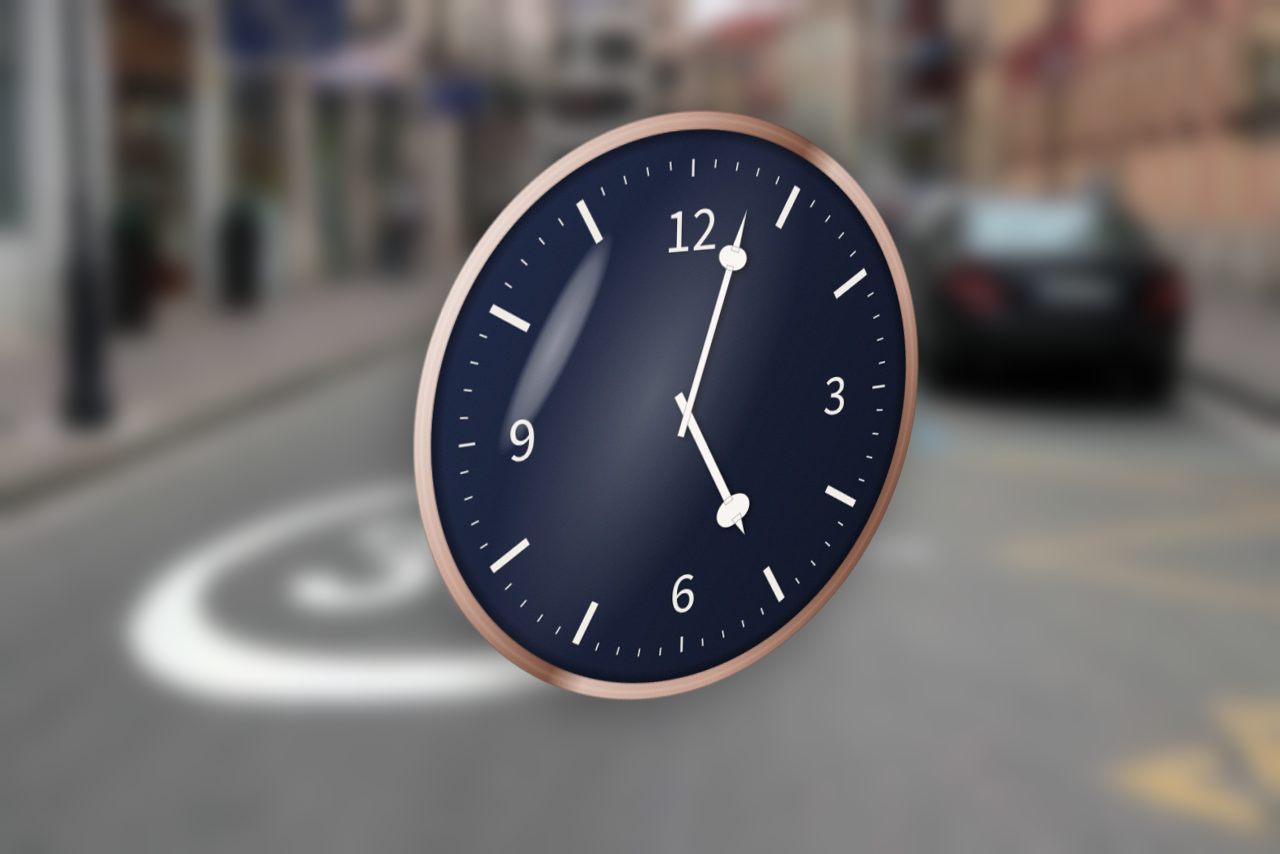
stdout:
{"hour": 5, "minute": 3}
